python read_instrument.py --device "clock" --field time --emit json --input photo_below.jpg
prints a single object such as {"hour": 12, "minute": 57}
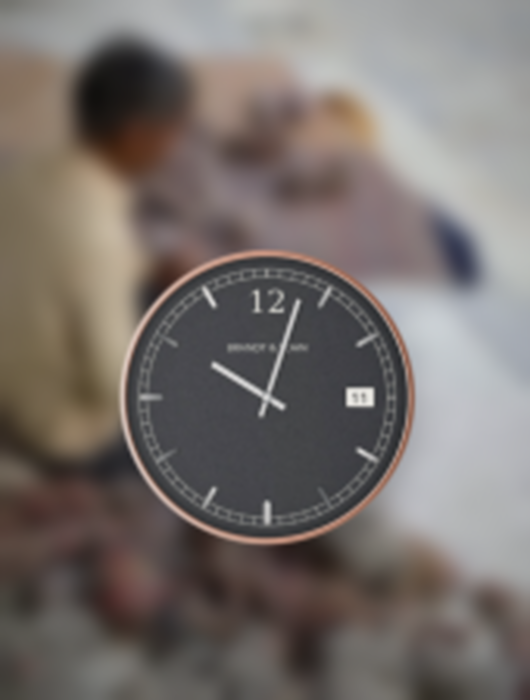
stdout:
{"hour": 10, "minute": 3}
